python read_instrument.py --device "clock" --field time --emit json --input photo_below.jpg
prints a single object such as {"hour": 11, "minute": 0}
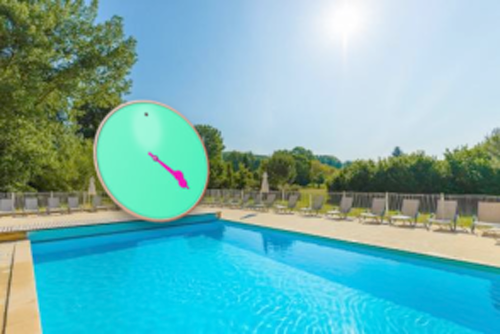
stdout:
{"hour": 4, "minute": 23}
